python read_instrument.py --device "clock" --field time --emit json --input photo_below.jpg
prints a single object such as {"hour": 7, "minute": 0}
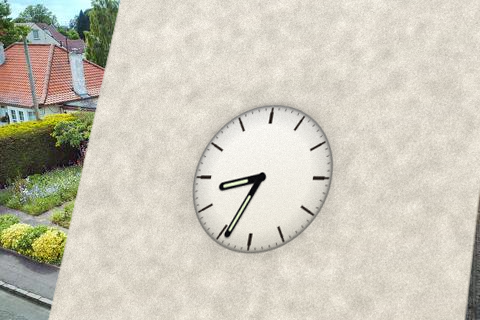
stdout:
{"hour": 8, "minute": 34}
